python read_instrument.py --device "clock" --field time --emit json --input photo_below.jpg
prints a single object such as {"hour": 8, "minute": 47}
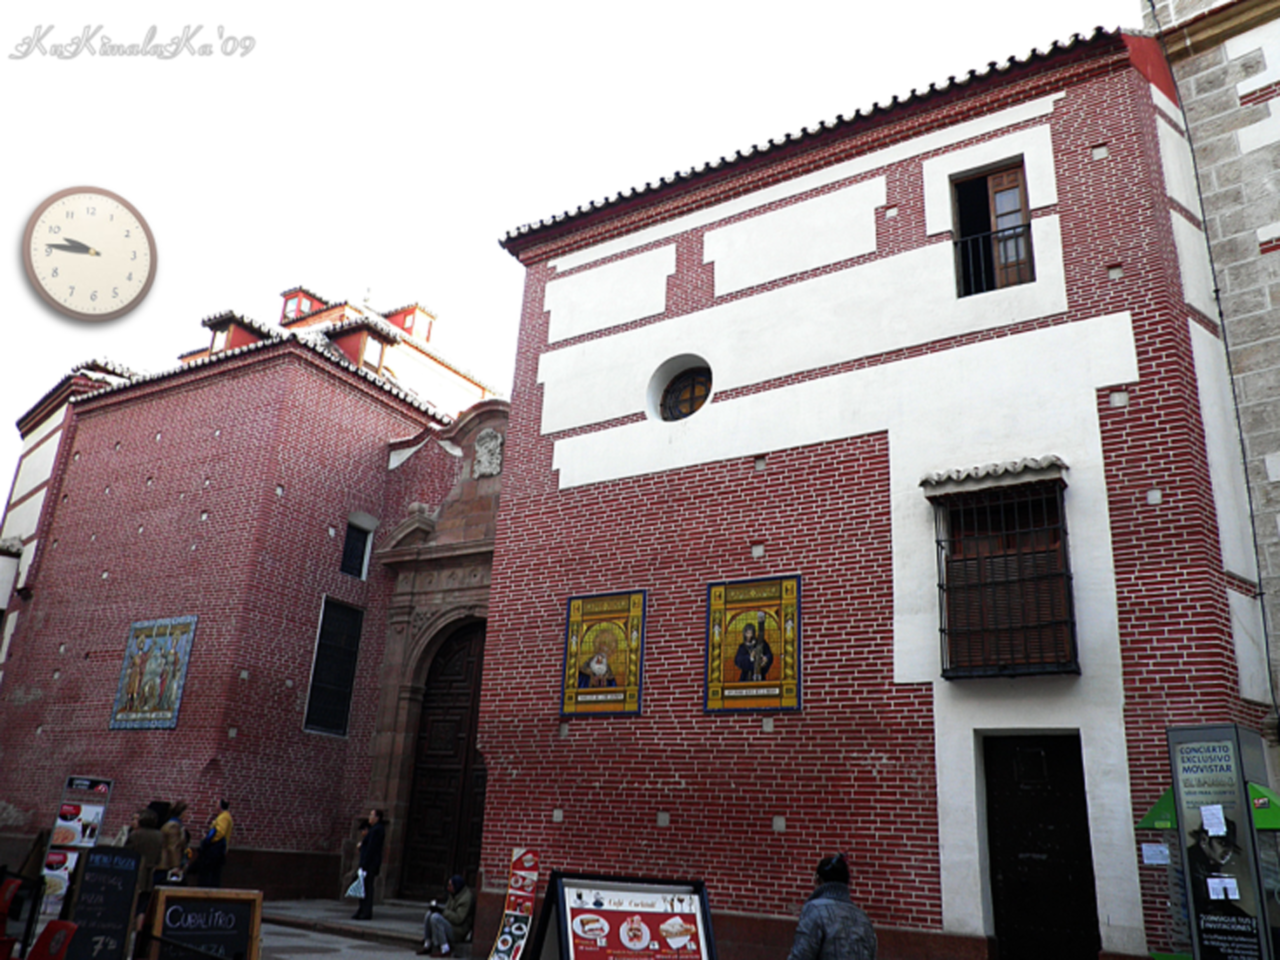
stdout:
{"hour": 9, "minute": 46}
